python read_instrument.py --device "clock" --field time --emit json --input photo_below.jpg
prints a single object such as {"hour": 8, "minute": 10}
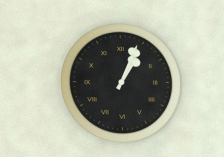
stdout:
{"hour": 1, "minute": 4}
